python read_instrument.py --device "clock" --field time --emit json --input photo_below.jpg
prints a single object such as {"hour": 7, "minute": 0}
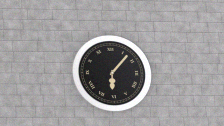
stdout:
{"hour": 6, "minute": 7}
